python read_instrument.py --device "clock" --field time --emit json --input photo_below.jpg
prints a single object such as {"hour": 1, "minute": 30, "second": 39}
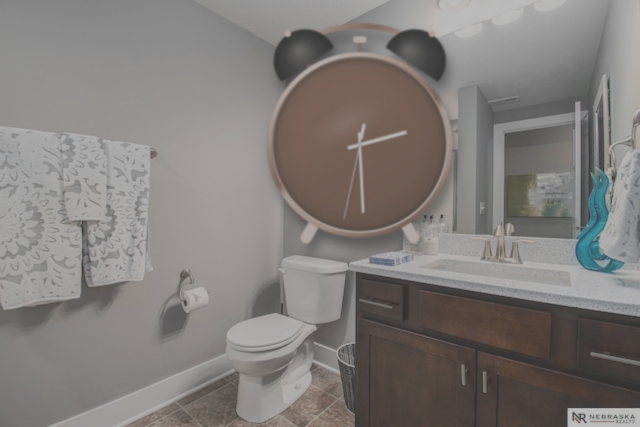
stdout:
{"hour": 2, "minute": 29, "second": 32}
